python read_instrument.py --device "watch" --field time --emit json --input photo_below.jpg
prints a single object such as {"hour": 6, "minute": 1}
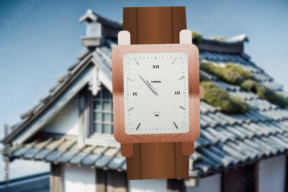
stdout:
{"hour": 10, "minute": 53}
